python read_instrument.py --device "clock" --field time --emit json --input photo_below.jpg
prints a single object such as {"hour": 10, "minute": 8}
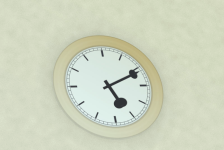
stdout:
{"hour": 5, "minute": 11}
